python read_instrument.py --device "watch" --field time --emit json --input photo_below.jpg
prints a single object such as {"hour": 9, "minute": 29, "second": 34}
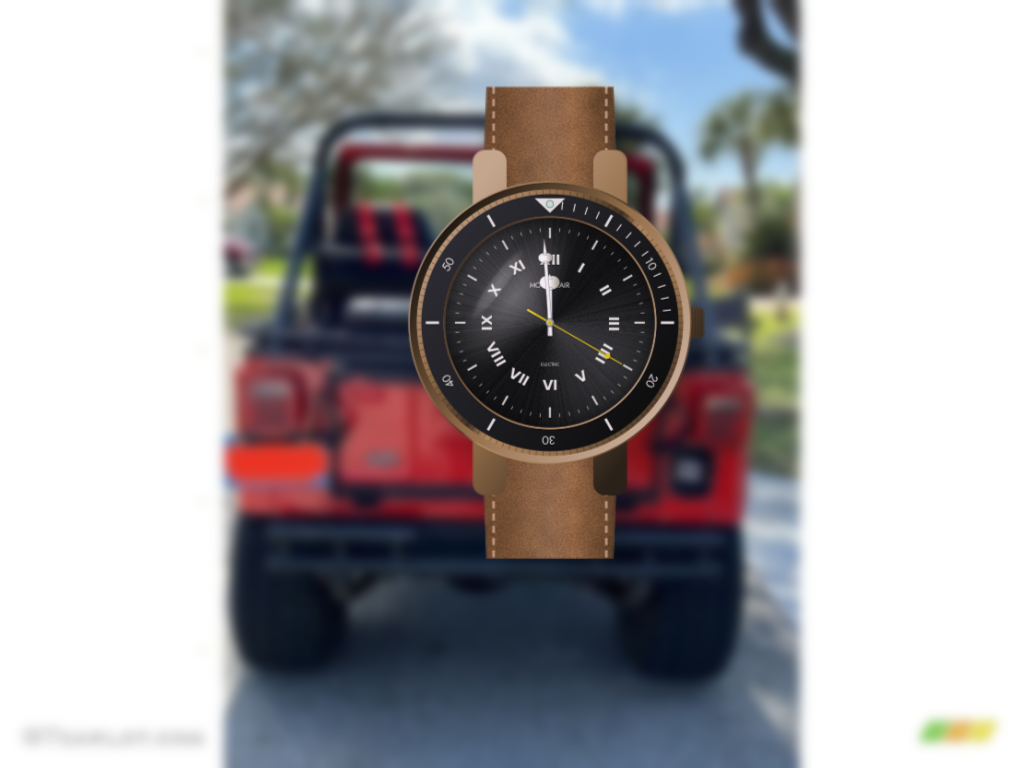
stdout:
{"hour": 11, "minute": 59, "second": 20}
